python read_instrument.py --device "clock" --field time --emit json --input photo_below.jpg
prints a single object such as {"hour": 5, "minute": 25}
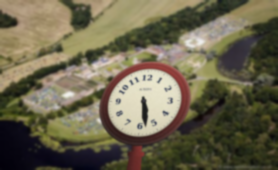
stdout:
{"hour": 5, "minute": 28}
